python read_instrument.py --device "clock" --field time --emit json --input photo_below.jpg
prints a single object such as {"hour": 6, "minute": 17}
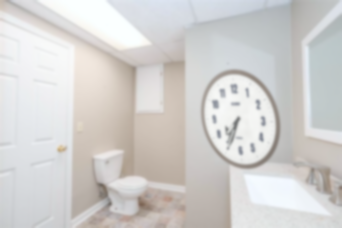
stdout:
{"hour": 7, "minute": 35}
